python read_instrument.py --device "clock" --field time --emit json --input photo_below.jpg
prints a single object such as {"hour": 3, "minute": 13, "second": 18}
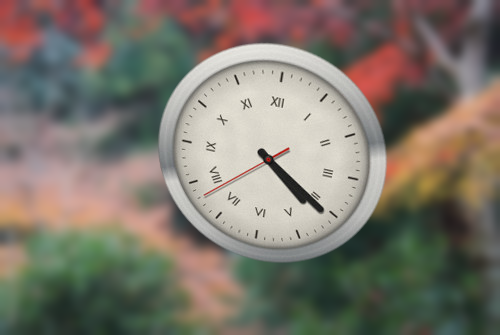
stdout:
{"hour": 4, "minute": 20, "second": 38}
